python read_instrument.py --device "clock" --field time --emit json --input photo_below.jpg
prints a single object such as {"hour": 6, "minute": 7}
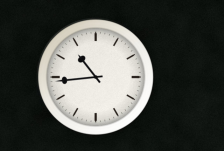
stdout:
{"hour": 10, "minute": 44}
